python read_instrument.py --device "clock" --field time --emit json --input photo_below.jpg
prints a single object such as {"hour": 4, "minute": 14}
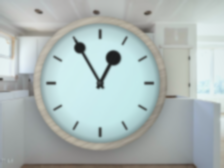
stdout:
{"hour": 12, "minute": 55}
